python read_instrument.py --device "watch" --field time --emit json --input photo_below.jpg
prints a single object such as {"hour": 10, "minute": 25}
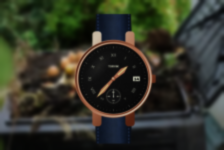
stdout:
{"hour": 1, "minute": 37}
